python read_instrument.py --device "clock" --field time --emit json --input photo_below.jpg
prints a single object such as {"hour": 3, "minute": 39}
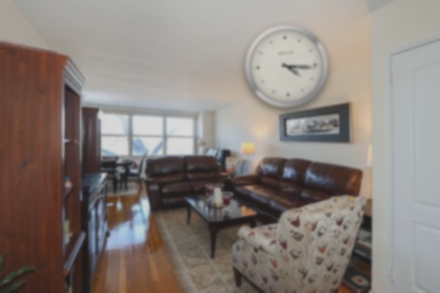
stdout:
{"hour": 4, "minute": 16}
